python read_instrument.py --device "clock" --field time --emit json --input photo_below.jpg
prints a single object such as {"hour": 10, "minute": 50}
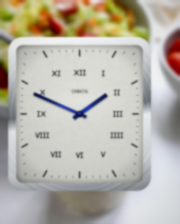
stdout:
{"hour": 1, "minute": 49}
